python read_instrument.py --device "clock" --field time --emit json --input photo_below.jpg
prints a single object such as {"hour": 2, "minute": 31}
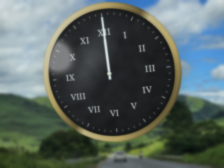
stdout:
{"hour": 12, "minute": 0}
